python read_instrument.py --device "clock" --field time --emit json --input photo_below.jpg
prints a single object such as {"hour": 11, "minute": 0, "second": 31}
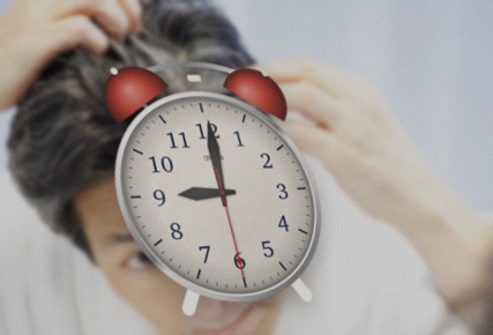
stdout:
{"hour": 9, "minute": 0, "second": 30}
